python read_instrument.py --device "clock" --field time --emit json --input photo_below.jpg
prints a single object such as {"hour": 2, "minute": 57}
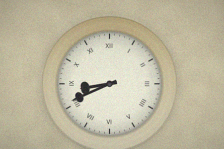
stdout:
{"hour": 8, "minute": 41}
